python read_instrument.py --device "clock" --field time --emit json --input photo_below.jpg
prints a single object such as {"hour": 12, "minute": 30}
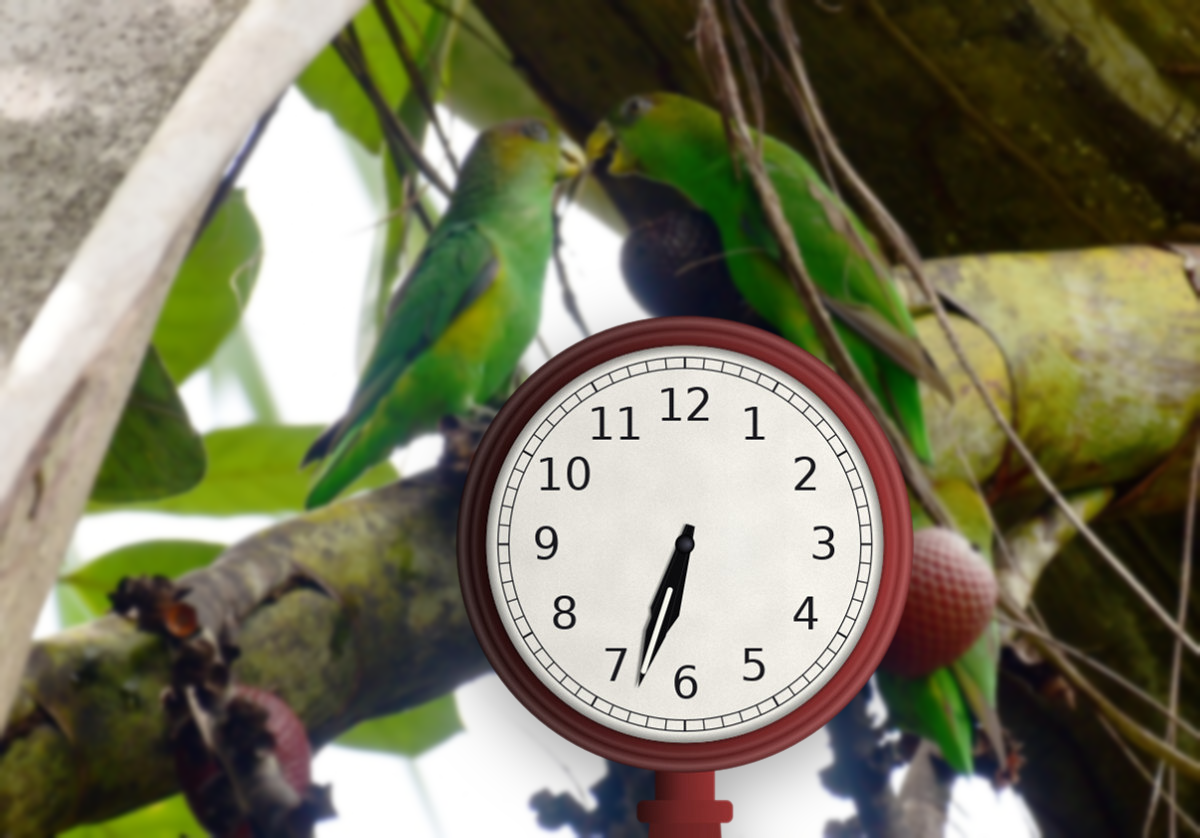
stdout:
{"hour": 6, "minute": 33}
